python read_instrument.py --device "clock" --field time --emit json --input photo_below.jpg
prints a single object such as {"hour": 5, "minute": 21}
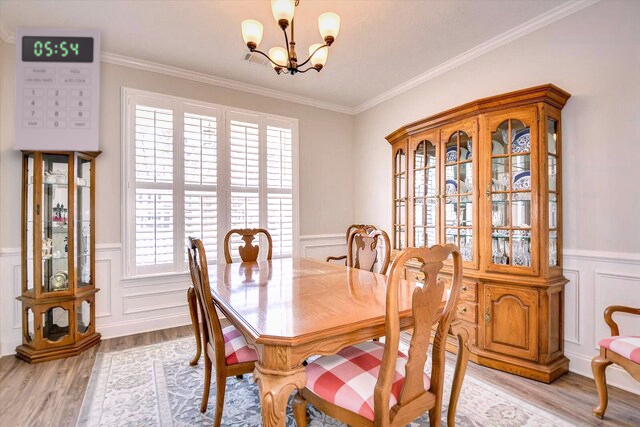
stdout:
{"hour": 5, "minute": 54}
